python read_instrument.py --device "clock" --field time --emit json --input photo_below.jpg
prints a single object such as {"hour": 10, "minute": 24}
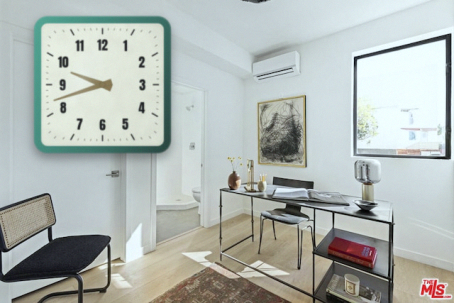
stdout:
{"hour": 9, "minute": 42}
